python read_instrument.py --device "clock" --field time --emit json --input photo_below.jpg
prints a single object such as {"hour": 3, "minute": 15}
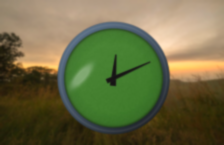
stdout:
{"hour": 12, "minute": 11}
